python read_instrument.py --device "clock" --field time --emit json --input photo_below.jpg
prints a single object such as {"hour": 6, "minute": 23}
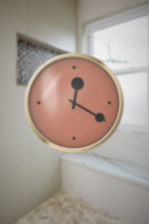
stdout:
{"hour": 12, "minute": 20}
